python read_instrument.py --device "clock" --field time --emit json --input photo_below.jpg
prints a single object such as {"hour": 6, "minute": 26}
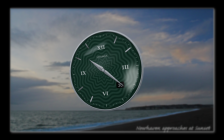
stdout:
{"hour": 10, "minute": 22}
